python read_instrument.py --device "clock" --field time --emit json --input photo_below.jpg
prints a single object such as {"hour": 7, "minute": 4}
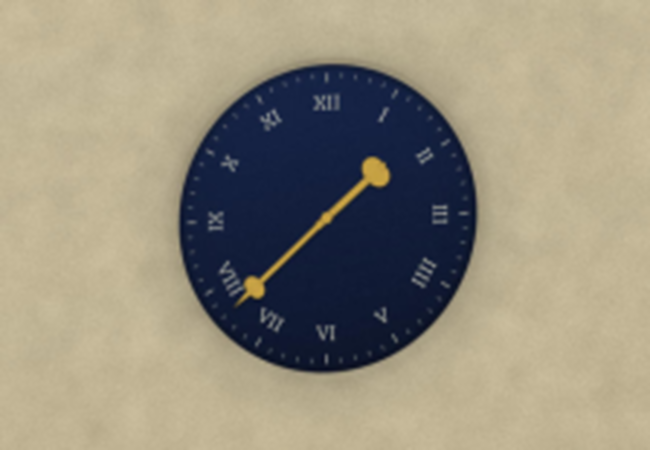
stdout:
{"hour": 1, "minute": 38}
